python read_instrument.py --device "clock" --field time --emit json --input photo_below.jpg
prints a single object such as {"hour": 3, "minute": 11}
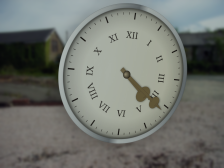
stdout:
{"hour": 4, "minute": 21}
